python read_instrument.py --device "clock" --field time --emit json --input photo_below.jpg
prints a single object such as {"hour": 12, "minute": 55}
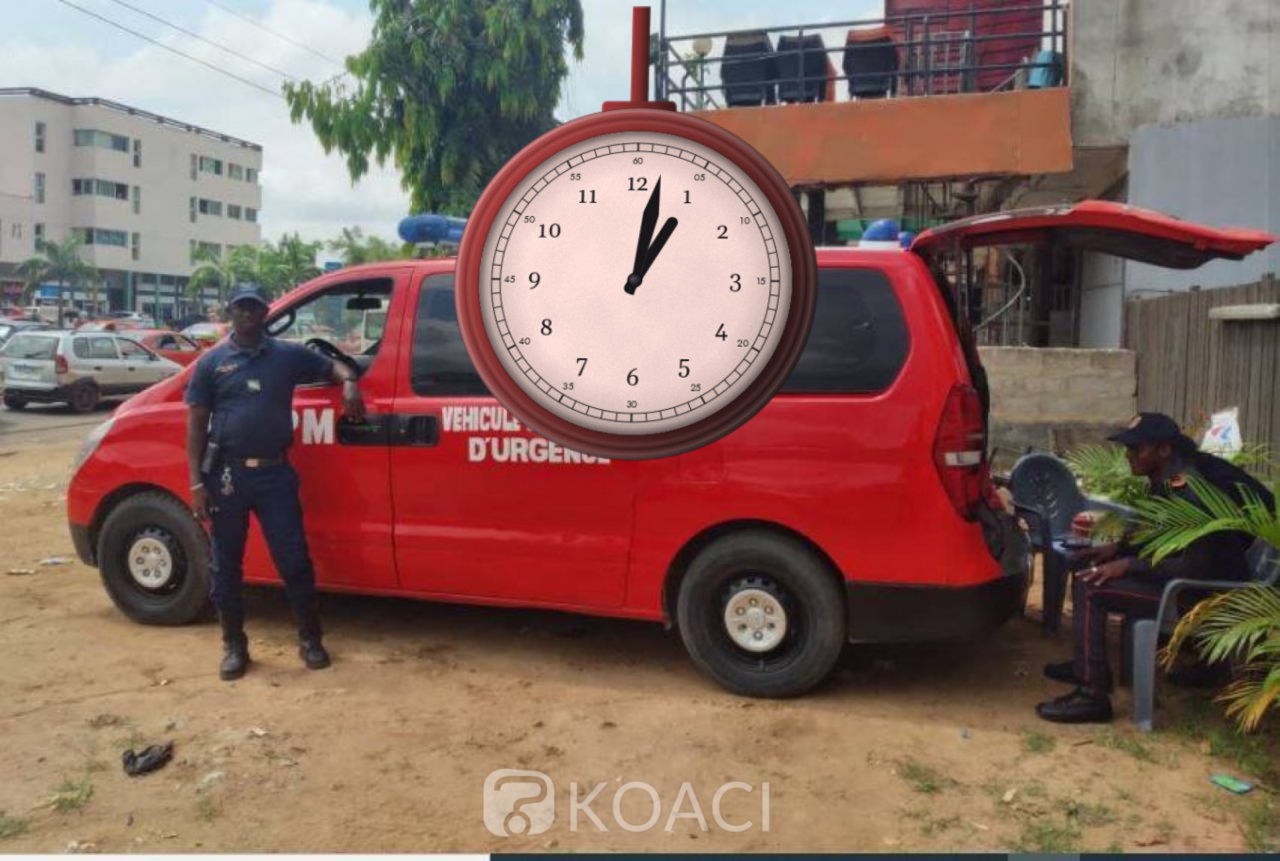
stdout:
{"hour": 1, "minute": 2}
